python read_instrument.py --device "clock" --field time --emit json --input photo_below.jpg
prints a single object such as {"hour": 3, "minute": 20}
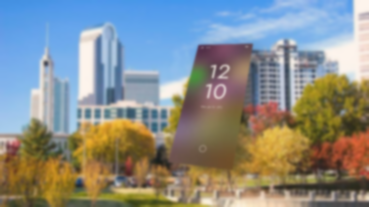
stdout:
{"hour": 12, "minute": 10}
